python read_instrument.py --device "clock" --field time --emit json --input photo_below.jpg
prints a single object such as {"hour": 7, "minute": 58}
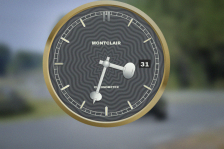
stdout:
{"hour": 3, "minute": 33}
